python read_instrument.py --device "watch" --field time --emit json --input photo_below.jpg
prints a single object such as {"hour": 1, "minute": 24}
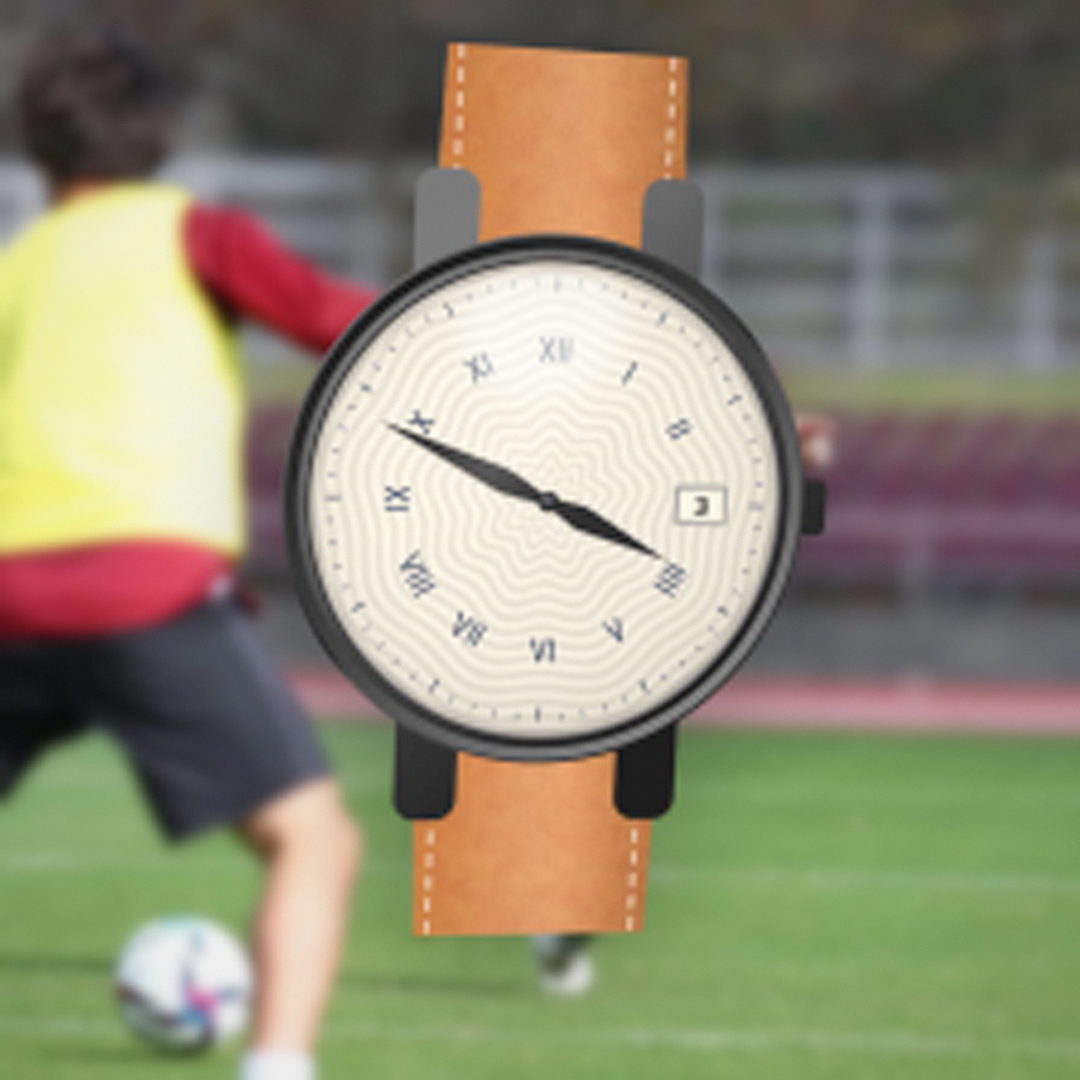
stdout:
{"hour": 3, "minute": 49}
